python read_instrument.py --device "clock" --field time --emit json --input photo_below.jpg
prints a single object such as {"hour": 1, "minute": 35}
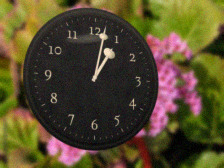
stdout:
{"hour": 1, "minute": 2}
